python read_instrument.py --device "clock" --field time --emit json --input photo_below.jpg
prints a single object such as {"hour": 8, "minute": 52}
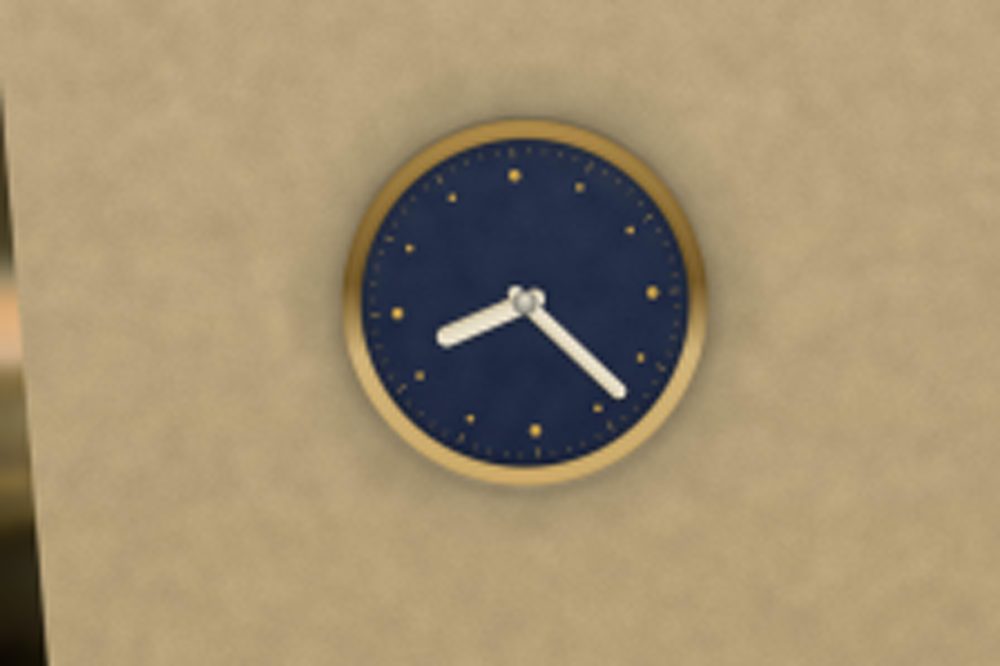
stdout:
{"hour": 8, "minute": 23}
